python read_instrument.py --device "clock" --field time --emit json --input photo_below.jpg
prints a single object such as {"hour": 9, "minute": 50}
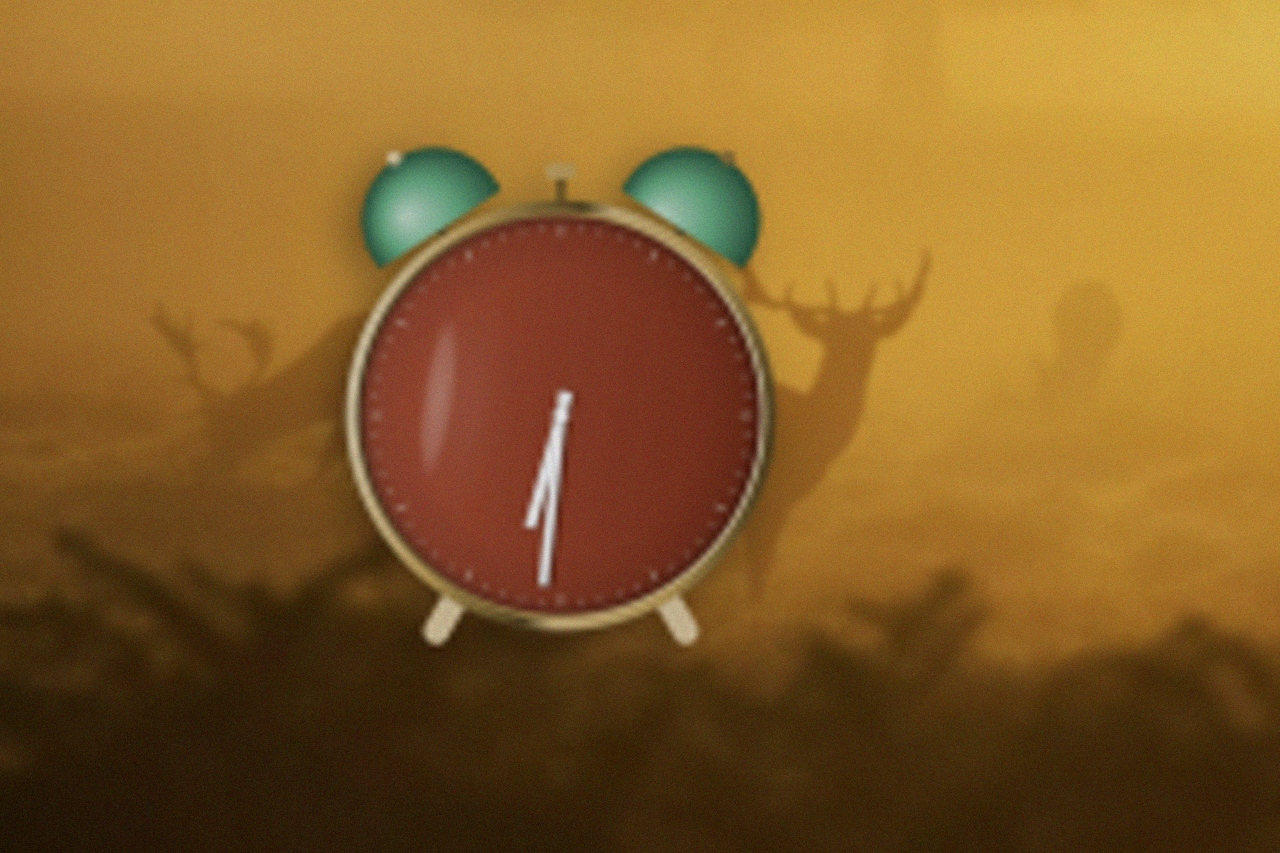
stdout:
{"hour": 6, "minute": 31}
